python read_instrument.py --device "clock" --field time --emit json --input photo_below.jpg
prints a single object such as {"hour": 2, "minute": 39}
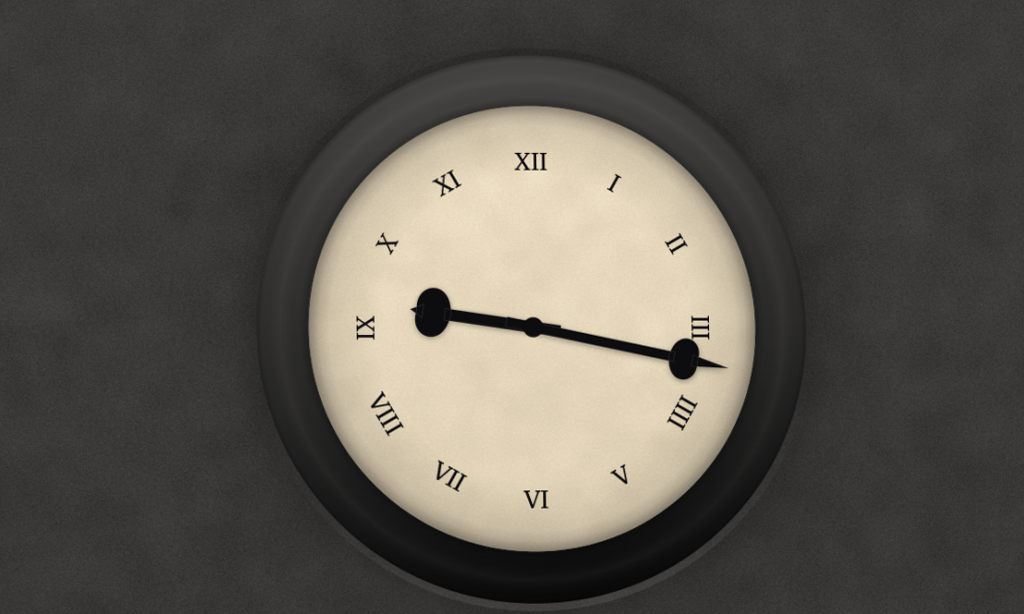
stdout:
{"hour": 9, "minute": 17}
